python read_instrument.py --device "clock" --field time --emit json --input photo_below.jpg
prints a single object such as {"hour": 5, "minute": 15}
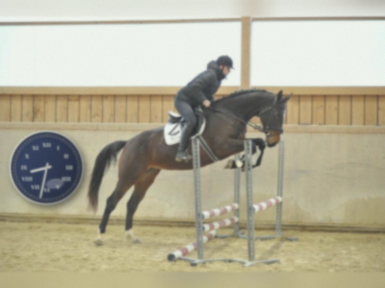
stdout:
{"hour": 8, "minute": 32}
